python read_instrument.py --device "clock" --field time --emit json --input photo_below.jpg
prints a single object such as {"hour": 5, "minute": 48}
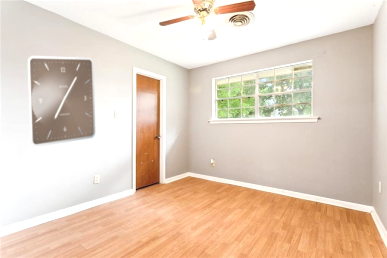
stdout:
{"hour": 7, "minute": 6}
